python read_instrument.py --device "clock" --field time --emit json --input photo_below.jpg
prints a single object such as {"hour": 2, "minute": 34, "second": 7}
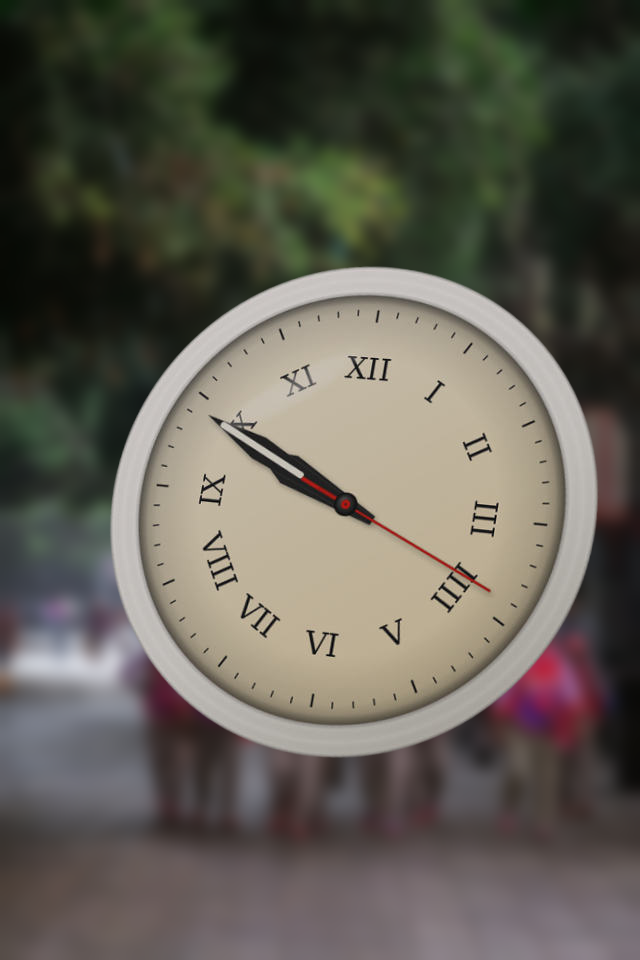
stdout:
{"hour": 9, "minute": 49, "second": 19}
